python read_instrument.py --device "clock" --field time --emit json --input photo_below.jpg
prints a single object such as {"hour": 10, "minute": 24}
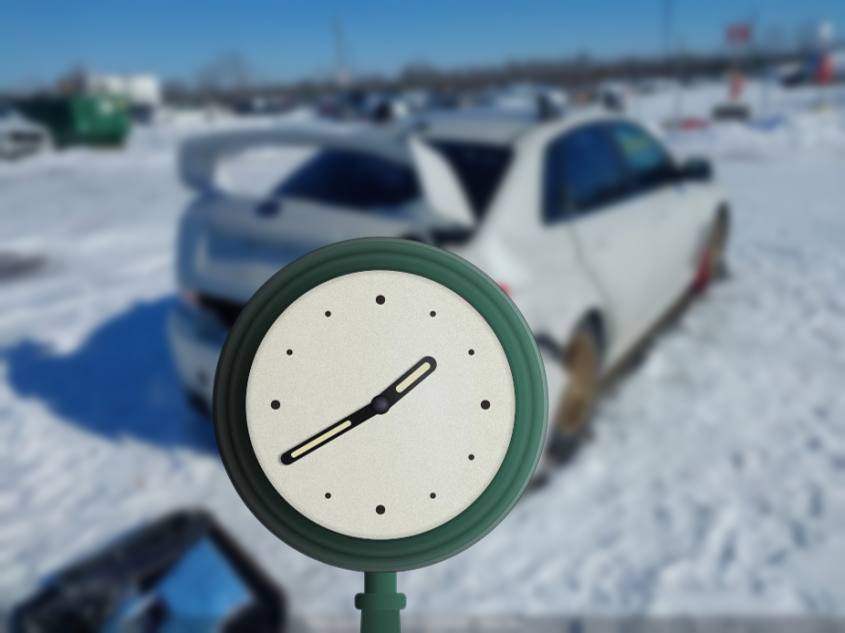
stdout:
{"hour": 1, "minute": 40}
